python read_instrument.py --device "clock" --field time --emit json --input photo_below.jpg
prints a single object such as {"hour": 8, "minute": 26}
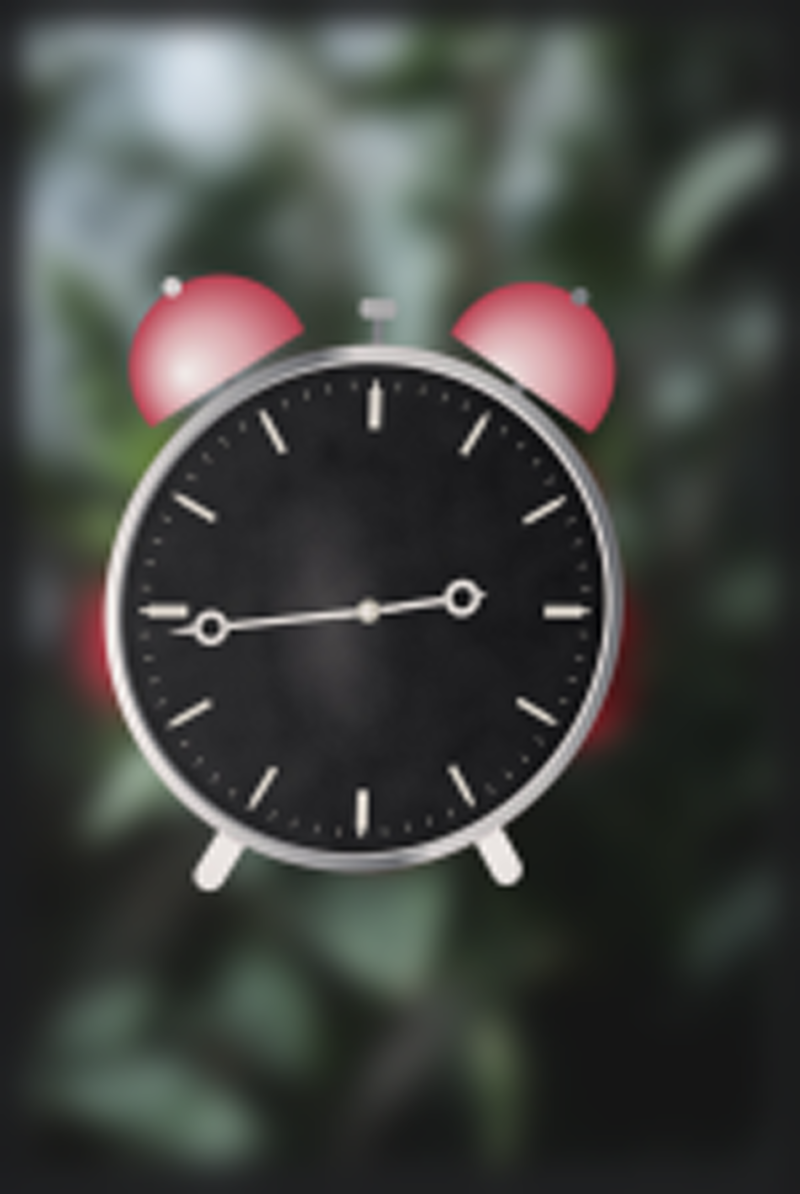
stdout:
{"hour": 2, "minute": 44}
